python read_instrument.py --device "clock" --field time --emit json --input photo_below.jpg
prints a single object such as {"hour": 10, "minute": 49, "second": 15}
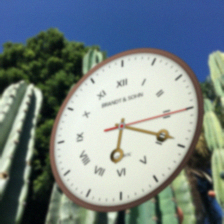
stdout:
{"hour": 6, "minute": 19, "second": 15}
